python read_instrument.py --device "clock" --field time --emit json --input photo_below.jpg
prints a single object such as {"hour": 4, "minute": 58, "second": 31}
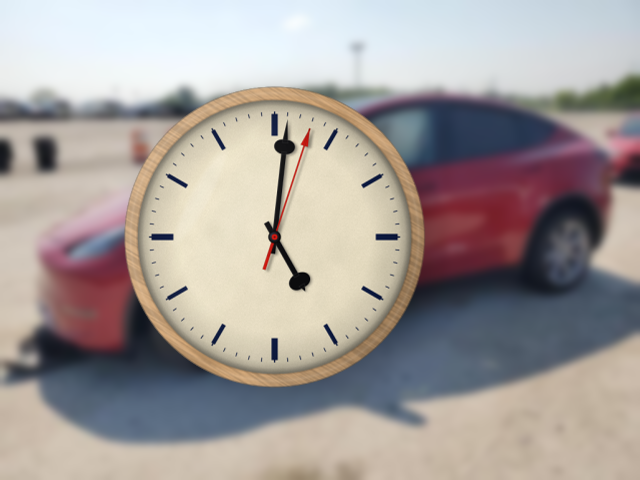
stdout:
{"hour": 5, "minute": 1, "second": 3}
